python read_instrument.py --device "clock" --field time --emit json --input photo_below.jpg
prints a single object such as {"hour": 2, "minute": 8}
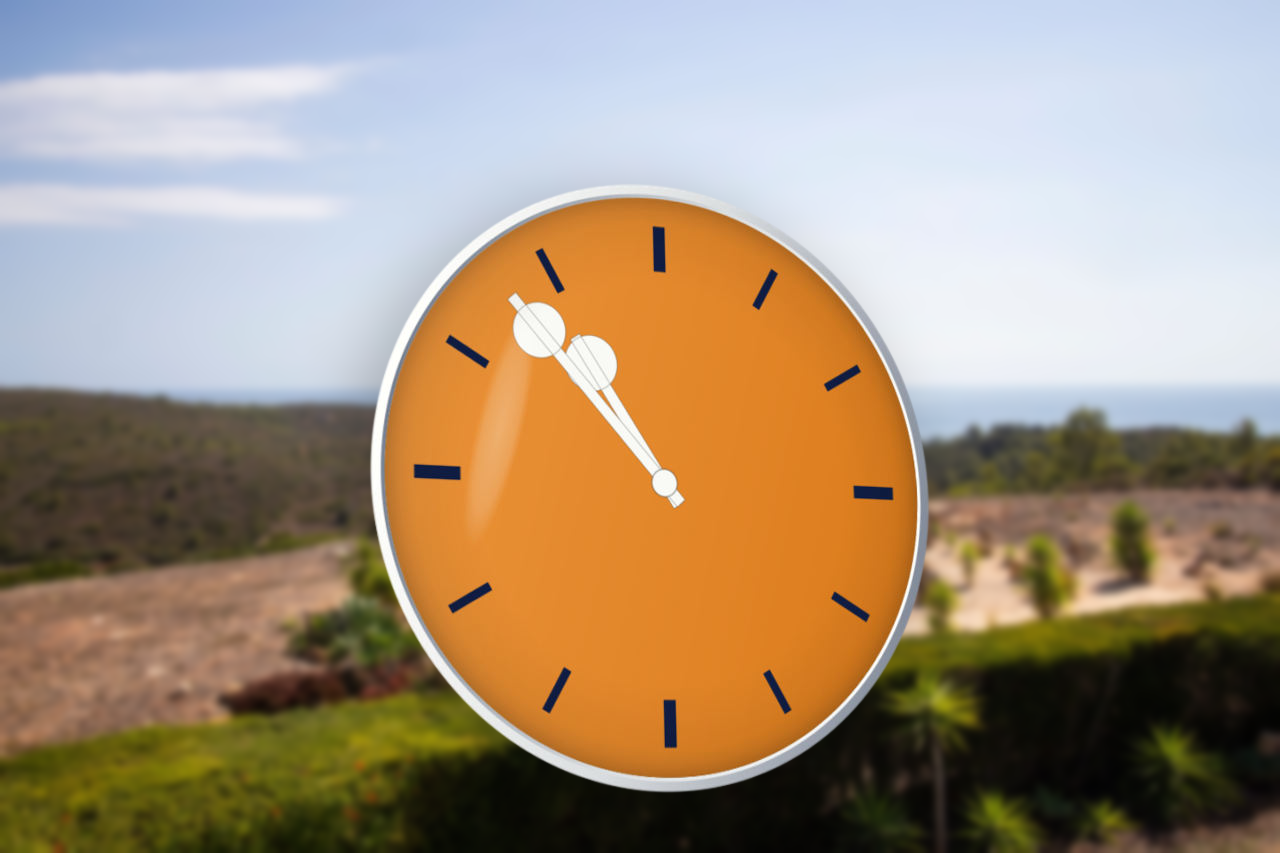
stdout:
{"hour": 10, "minute": 53}
